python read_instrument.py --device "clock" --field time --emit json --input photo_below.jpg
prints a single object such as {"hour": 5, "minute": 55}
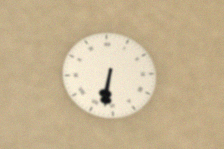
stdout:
{"hour": 6, "minute": 32}
